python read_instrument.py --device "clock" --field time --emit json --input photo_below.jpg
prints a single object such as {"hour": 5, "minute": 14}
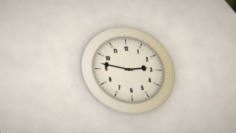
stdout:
{"hour": 2, "minute": 47}
